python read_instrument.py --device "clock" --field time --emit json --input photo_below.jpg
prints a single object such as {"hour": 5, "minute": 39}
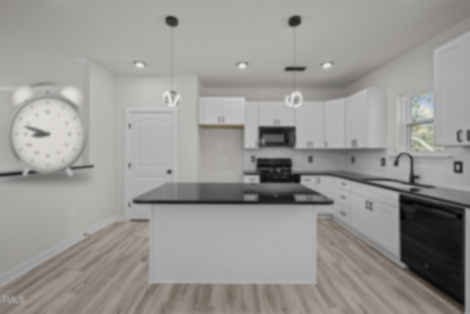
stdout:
{"hour": 8, "minute": 48}
